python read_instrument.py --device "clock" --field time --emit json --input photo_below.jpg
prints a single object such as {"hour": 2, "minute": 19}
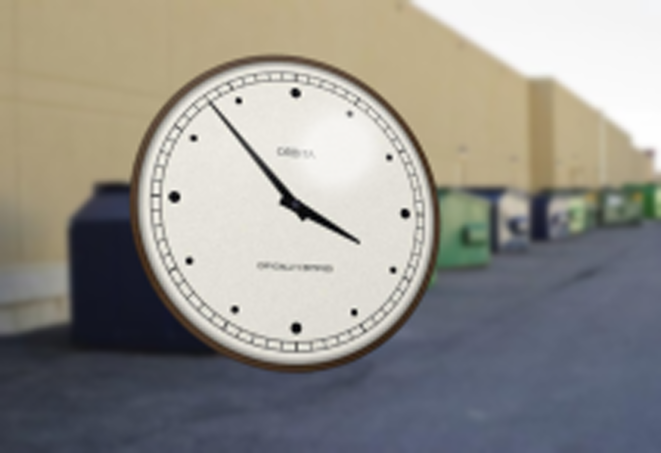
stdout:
{"hour": 3, "minute": 53}
